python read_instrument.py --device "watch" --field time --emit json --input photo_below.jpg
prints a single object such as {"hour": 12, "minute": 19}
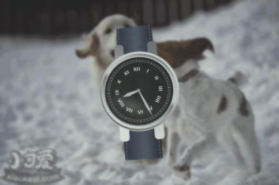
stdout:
{"hour": 8, "minute": 26}
